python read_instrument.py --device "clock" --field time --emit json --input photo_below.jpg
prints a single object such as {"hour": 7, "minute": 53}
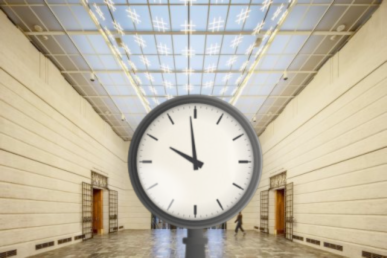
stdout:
{"hour": 9, "minute": 59}
